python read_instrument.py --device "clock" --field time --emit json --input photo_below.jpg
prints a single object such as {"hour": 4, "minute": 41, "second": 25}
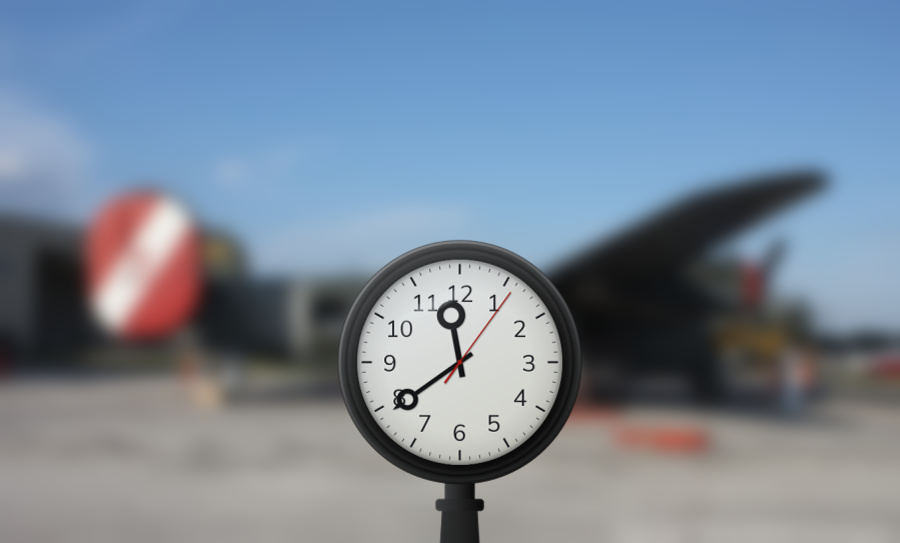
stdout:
{"hour": 11, "minute": 39, "second": 6}
